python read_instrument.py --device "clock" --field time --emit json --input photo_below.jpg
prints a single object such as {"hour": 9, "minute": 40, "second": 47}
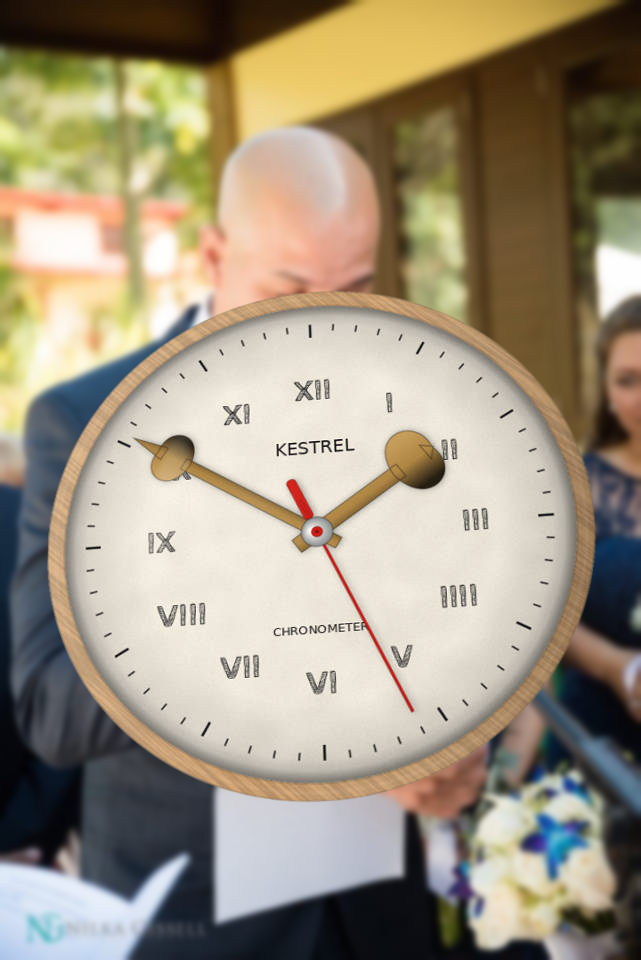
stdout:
{"hour": 1, "minute": 50, "second": 26}
